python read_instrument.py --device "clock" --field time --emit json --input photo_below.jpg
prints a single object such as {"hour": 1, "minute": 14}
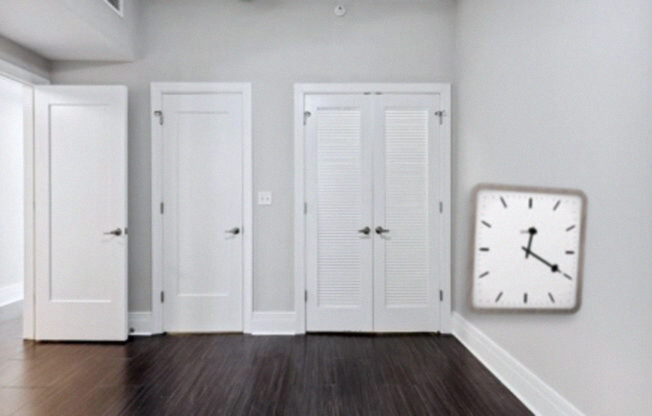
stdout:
{"hour": 12, "minute": 20}
